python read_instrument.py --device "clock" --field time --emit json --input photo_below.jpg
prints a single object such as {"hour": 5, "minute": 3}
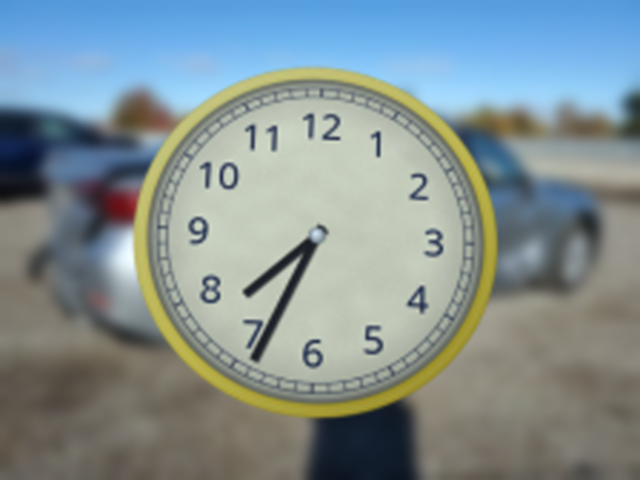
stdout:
{"hour": 7, "minute": 34}
